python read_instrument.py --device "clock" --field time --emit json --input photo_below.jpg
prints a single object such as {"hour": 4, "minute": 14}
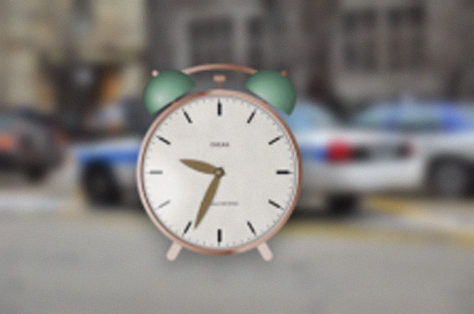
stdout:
{"hour": 9, "minute": 34}
